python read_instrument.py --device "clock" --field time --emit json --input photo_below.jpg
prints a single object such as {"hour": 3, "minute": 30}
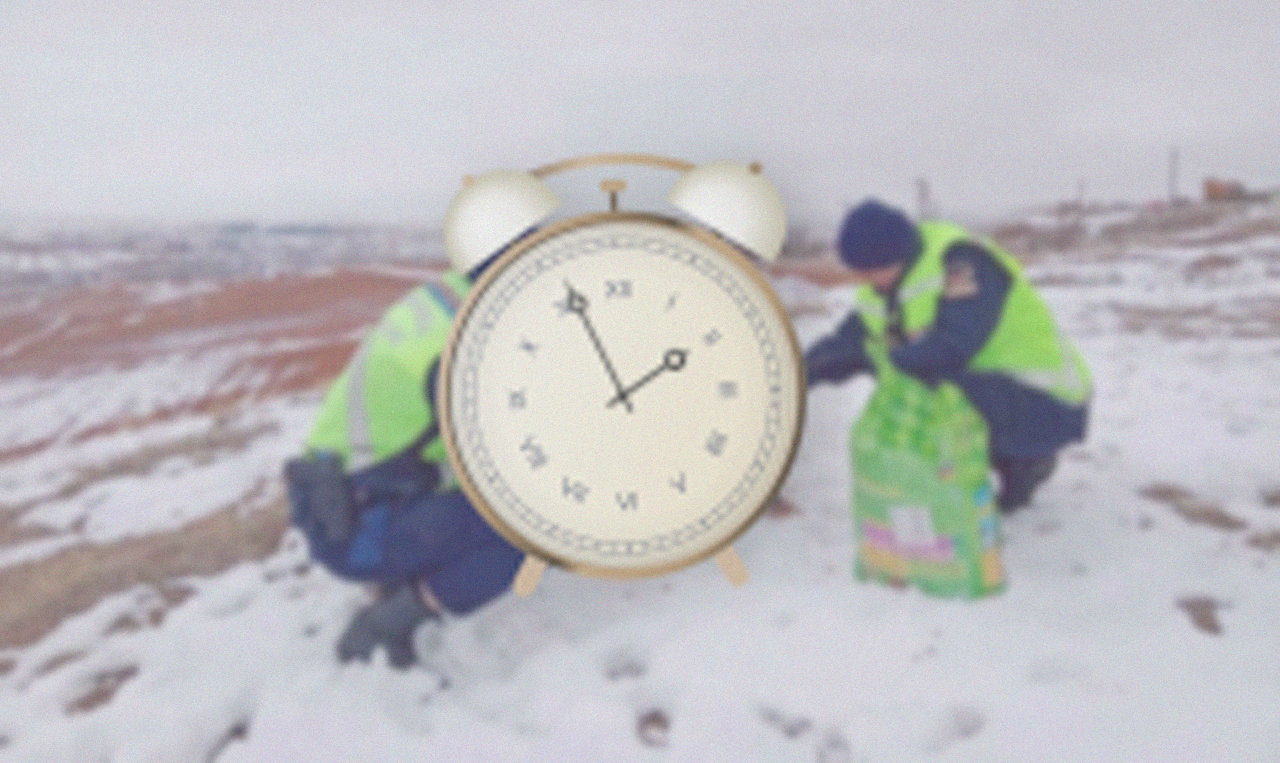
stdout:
{"hour": 1, "minute": 56}
